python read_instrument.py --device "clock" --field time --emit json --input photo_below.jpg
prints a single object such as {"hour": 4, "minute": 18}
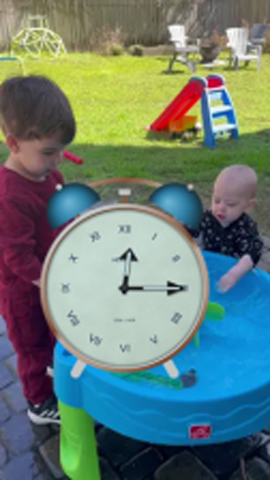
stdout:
{"hour": 12, "minute": 15}
